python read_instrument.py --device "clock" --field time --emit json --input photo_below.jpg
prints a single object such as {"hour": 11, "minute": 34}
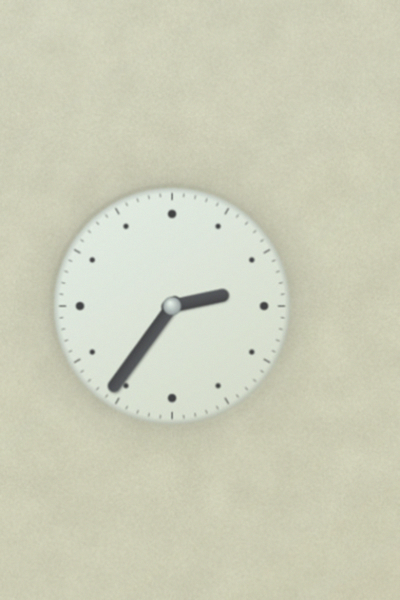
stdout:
{"hour": 2, "minute": 36}
